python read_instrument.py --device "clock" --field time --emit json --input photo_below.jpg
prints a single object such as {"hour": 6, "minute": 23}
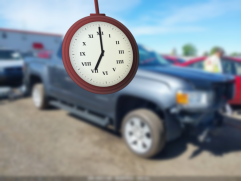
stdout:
{"hour": 7, "minute": 0}
